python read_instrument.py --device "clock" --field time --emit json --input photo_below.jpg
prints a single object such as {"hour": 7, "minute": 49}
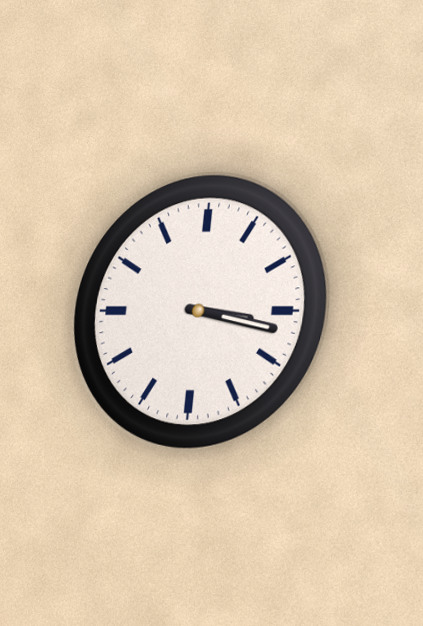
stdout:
{"hour": 3, "minute": 17}
